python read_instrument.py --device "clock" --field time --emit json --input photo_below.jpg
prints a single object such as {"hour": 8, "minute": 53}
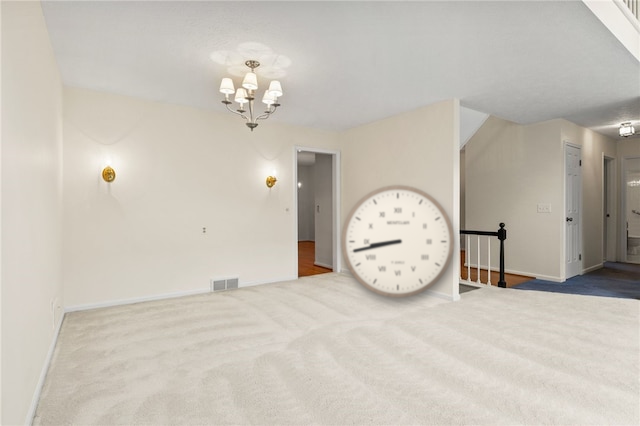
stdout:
{"hour": 8, "minute": 43}
